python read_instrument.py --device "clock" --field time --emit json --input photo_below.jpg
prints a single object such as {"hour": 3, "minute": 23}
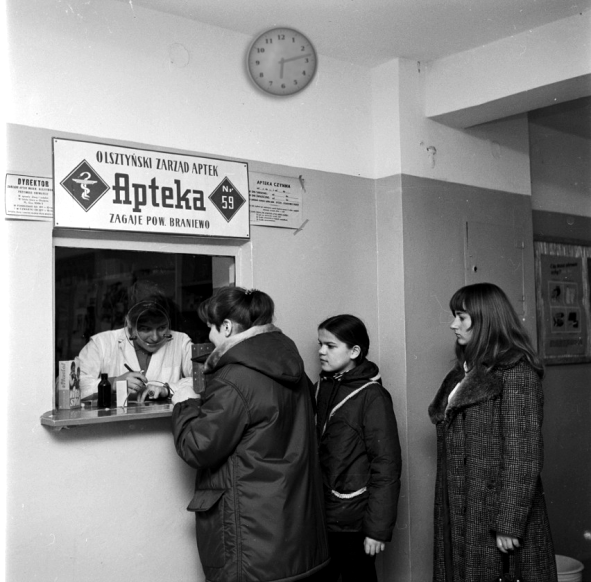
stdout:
{"hour": 6, "minute": 13}
